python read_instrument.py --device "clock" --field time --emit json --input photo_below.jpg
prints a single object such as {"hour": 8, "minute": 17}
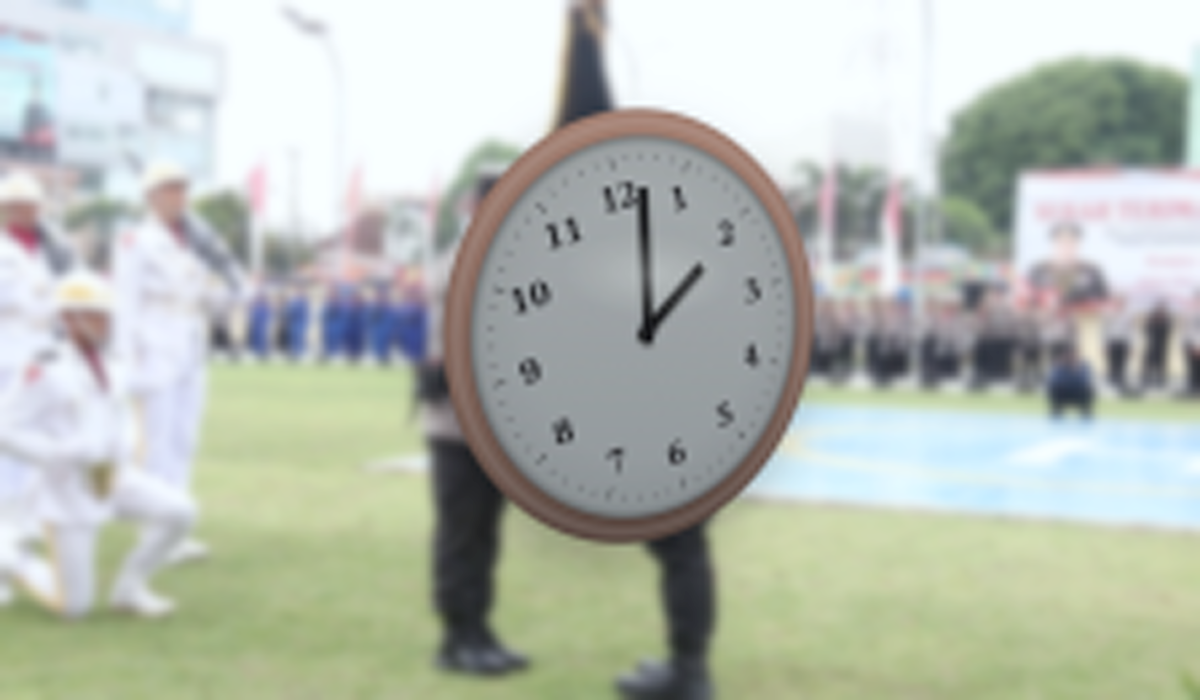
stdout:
{"hour": 2, "minute": 2}
